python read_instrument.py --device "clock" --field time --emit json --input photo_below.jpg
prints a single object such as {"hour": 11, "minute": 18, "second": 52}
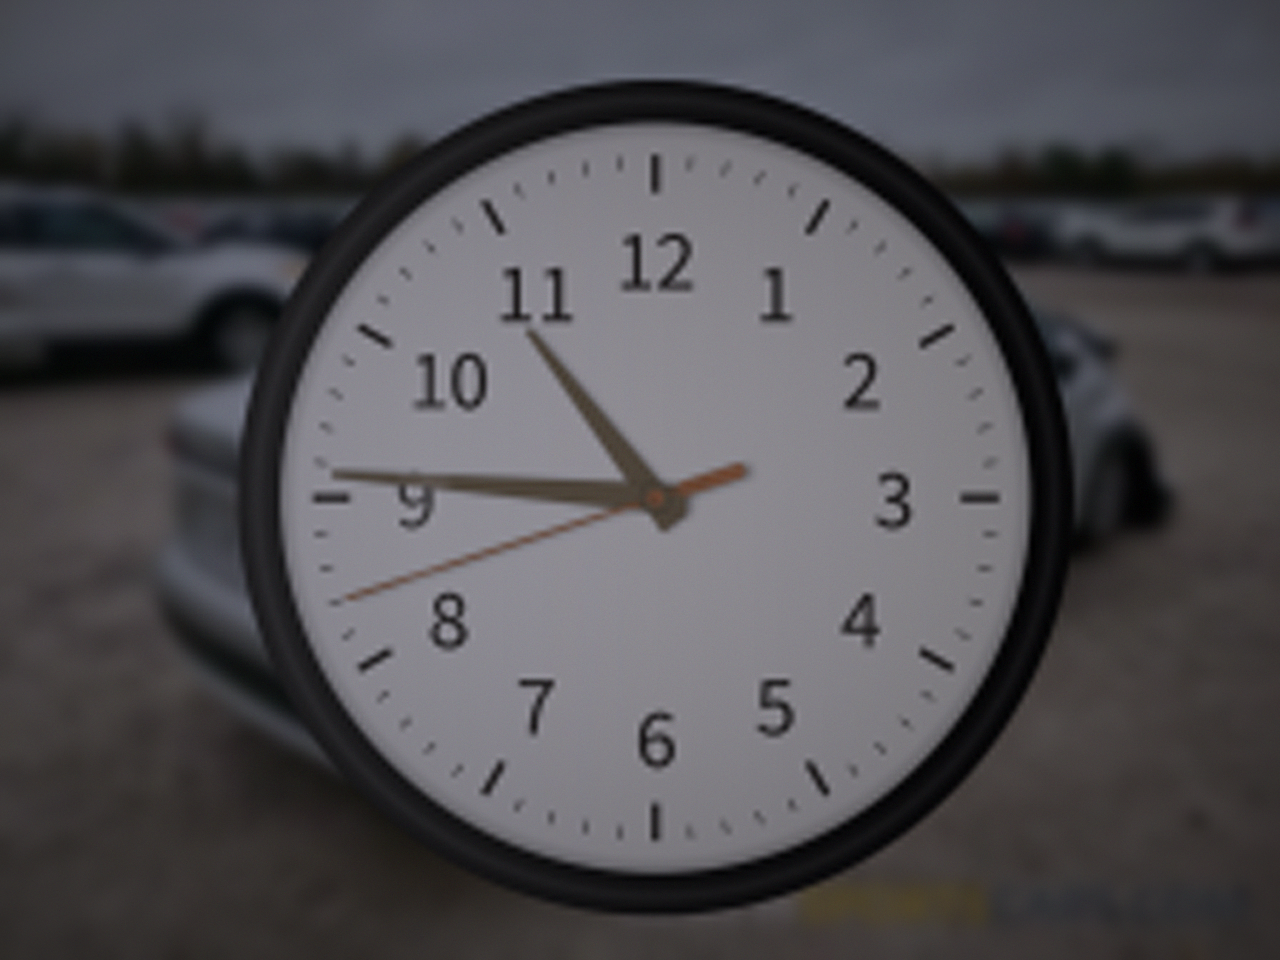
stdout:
{"hour": 10, "minute": 45, "second": 42}
